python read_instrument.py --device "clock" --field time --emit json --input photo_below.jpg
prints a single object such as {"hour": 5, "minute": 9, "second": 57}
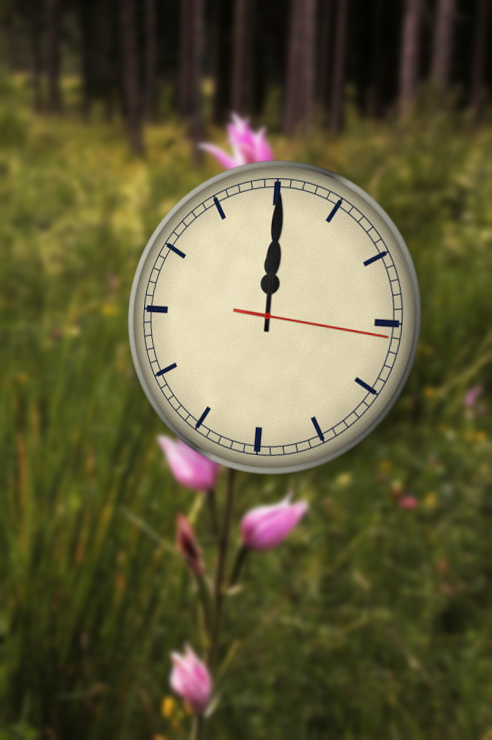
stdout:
{"hour": 12, "minute": 0, "second": 16}
